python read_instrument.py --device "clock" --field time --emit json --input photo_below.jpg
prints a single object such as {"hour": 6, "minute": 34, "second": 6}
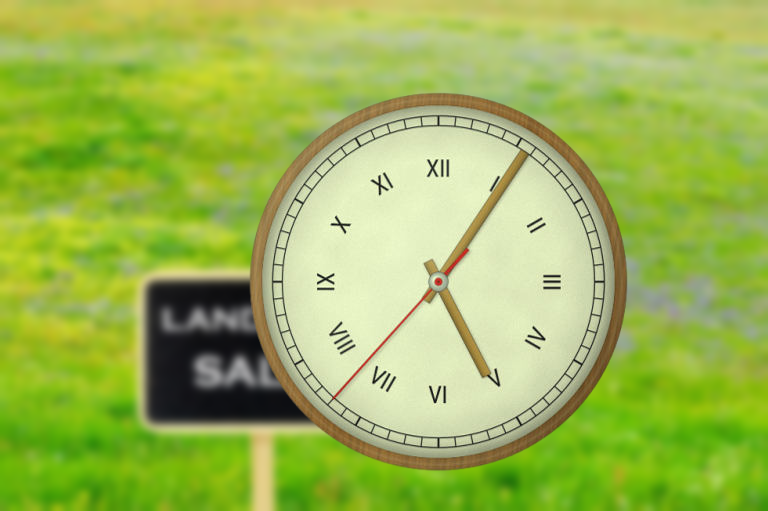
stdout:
{"hour": 5, "minute": 5, "second": 37}
